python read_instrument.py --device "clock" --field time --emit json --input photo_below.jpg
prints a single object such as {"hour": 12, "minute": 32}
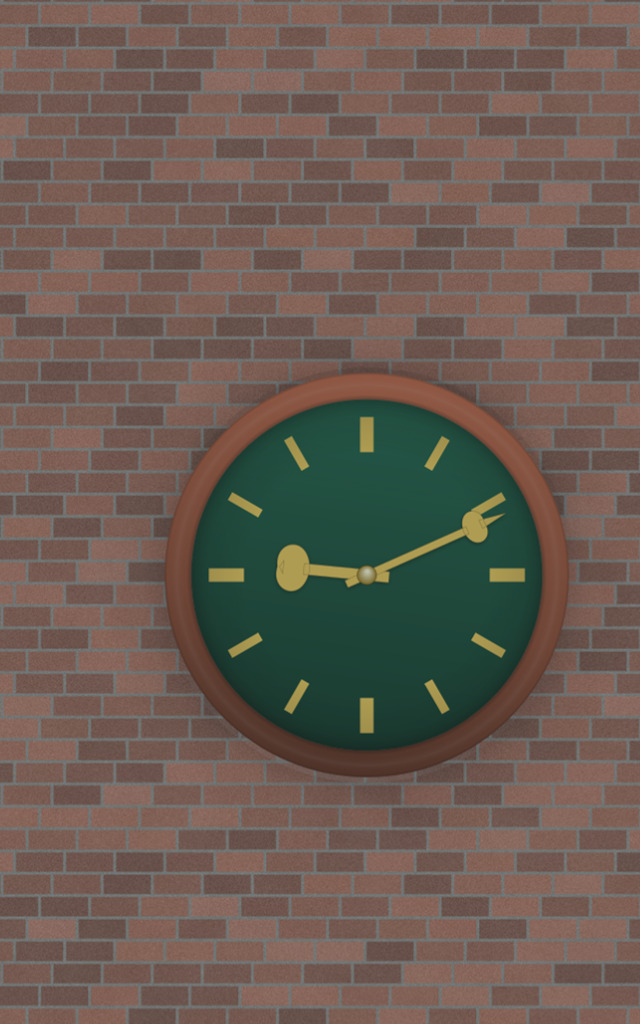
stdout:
{"hour": 9, "minute": 11}
